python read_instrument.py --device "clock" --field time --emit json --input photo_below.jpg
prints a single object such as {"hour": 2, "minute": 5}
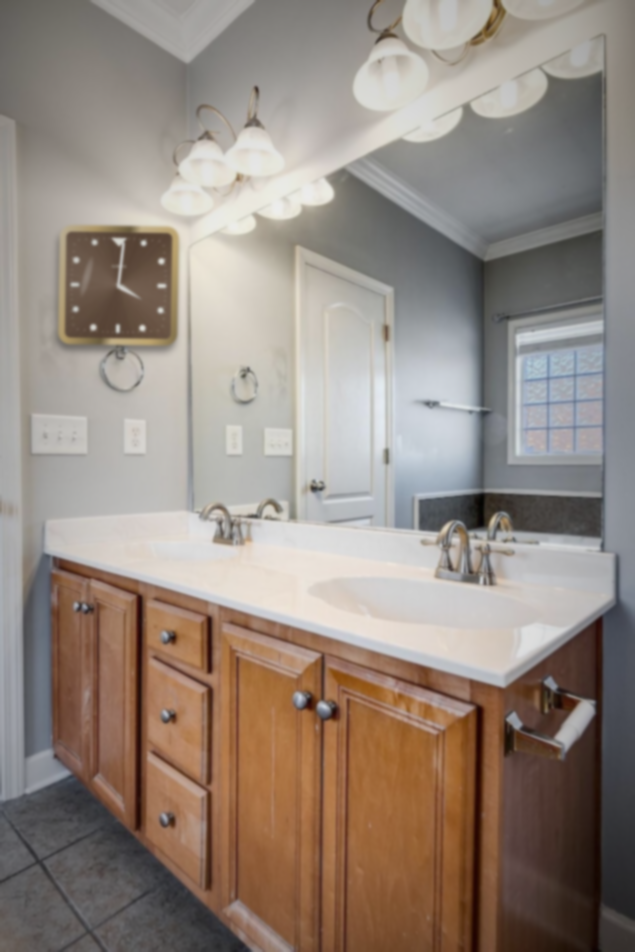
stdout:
{"hour": 4, "minute": 1}
